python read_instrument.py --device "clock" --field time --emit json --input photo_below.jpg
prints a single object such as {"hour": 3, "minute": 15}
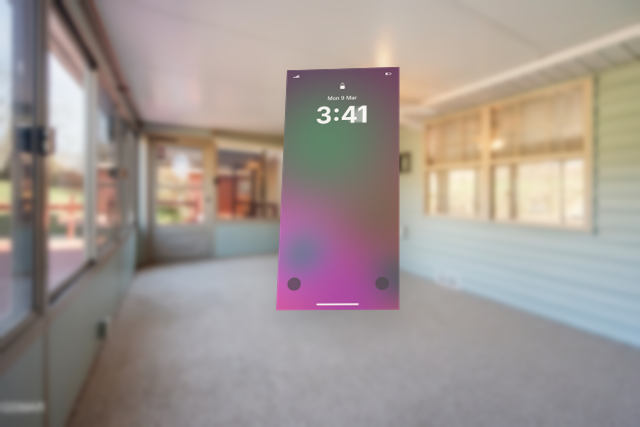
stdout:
{"hour": 3, "minute": 41}
